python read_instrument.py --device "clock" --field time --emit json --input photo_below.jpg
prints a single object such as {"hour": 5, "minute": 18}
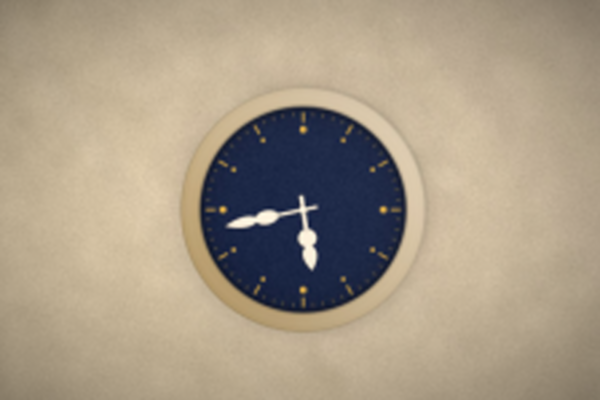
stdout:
{"hour": 5, "minute": 43}
